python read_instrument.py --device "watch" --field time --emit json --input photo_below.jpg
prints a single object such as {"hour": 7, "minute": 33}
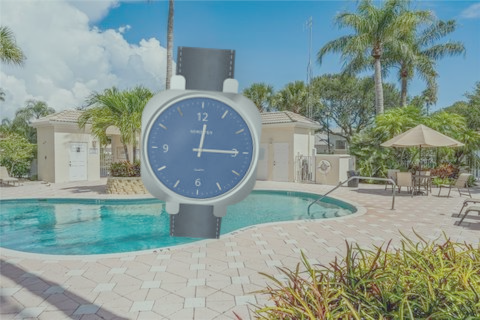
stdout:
{"hour": 12, "minute": 15}
